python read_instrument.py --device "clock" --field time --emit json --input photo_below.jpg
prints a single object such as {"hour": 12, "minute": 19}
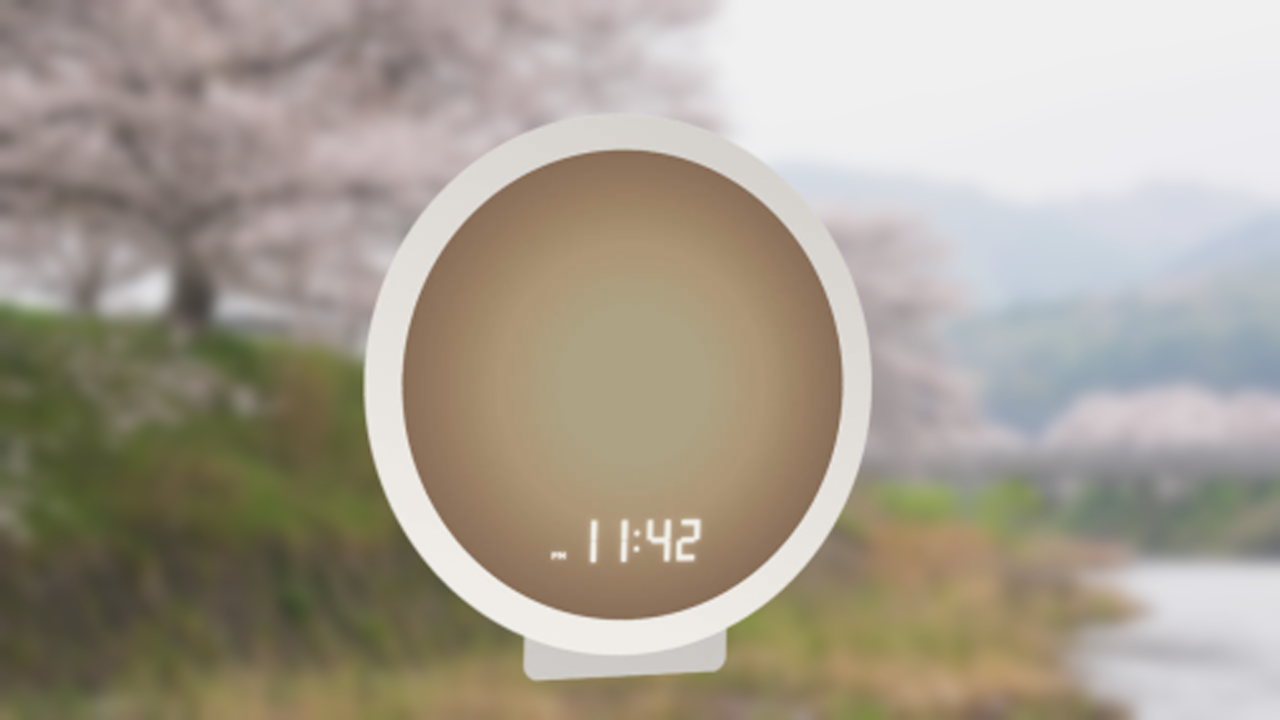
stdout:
{"hour": 11, "minute": 42}
